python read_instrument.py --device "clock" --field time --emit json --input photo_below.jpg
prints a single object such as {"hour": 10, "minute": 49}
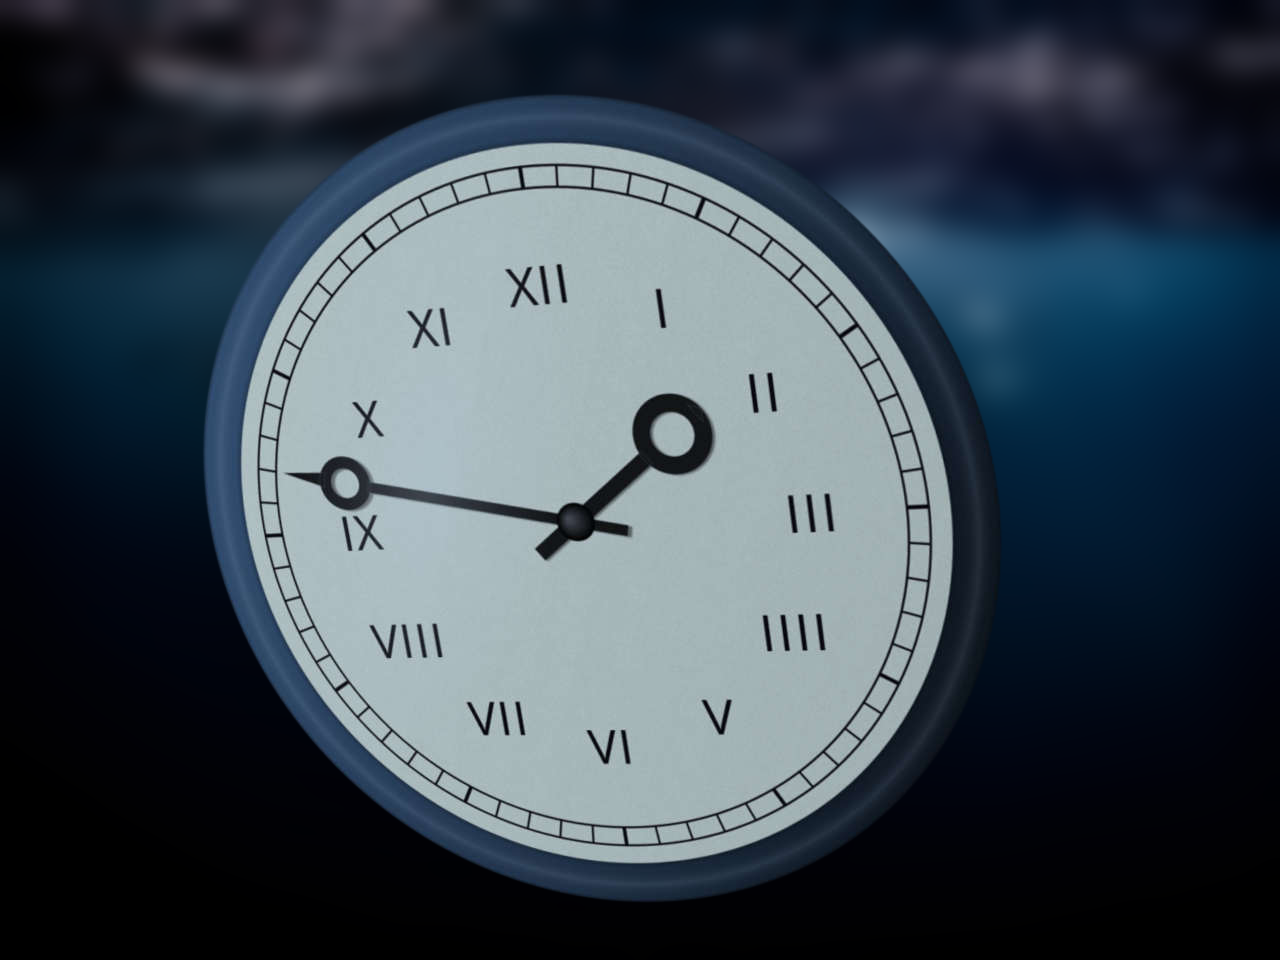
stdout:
{"hour": 1, "minute": 47}
